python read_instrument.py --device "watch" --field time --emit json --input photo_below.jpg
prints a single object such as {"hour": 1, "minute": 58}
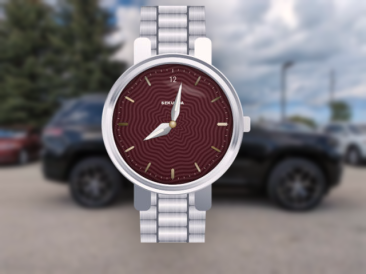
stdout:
{"hour": 8, "minute": 2}
